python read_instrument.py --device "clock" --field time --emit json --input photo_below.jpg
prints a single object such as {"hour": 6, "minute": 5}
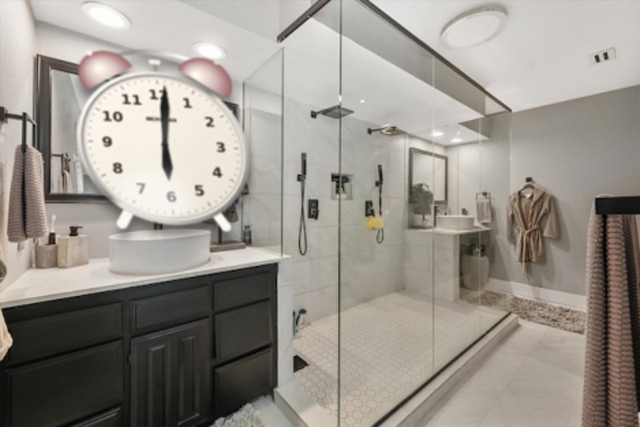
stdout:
{"hour": 6, "minute": 1}
